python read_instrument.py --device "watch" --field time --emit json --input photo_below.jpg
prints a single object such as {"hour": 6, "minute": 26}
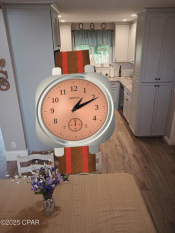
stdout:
{"hour": 1, "minute": 11}
